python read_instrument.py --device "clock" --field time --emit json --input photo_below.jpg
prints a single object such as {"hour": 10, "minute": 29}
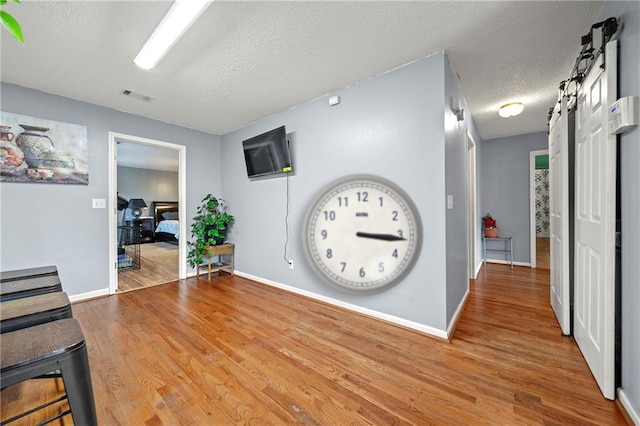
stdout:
{"hour": 3, "minute": 16}
